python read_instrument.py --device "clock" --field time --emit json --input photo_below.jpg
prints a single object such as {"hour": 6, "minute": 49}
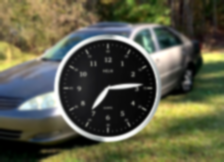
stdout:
{"hour": 7, "minute": 14}
